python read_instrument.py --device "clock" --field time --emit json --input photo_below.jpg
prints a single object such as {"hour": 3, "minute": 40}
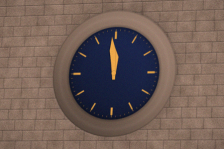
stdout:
{"hour": 11, "minute": 59}
